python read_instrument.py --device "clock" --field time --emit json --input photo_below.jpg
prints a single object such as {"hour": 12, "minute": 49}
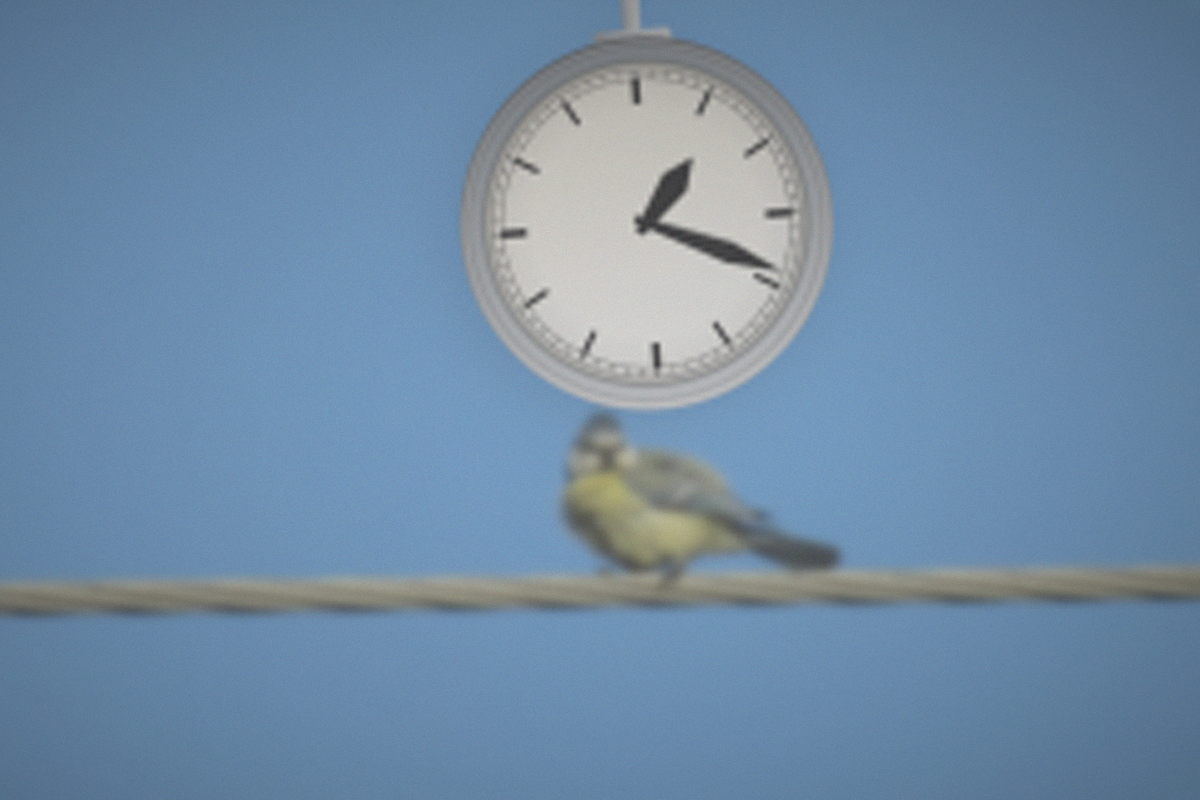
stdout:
{"hour": 1, "minute": 19}
